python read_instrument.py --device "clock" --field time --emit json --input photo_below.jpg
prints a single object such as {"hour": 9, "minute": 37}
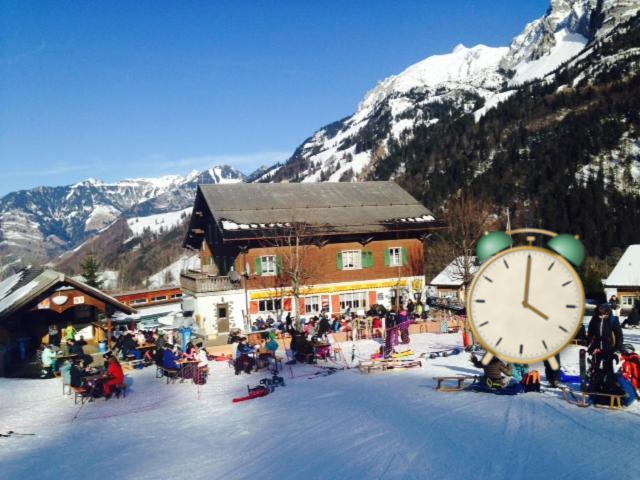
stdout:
{"hour": 4, "minute": 0}
